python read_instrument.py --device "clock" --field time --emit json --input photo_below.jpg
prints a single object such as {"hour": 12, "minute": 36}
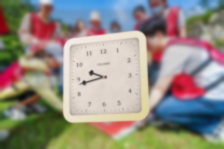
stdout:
{"hour": 9, "minute": 43}
